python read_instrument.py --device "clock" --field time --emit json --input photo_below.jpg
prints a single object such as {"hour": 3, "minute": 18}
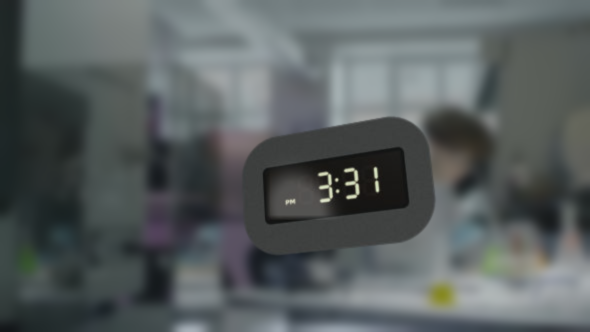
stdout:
{"hour": 3, "minute": 31}
